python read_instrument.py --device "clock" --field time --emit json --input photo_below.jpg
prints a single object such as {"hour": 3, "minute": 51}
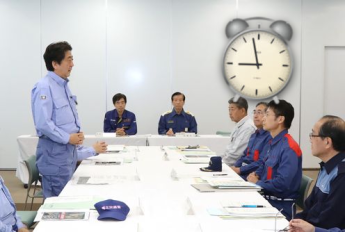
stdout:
{"hour": 8, "minute": 58}
